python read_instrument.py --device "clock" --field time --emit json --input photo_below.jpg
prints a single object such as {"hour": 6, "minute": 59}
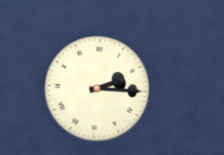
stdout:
{"hour": 2, "minute": 15}
